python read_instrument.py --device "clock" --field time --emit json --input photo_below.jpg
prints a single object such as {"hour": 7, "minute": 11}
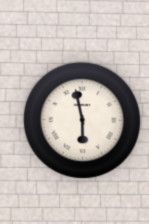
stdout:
{"hour": 5, "minute": 58}
